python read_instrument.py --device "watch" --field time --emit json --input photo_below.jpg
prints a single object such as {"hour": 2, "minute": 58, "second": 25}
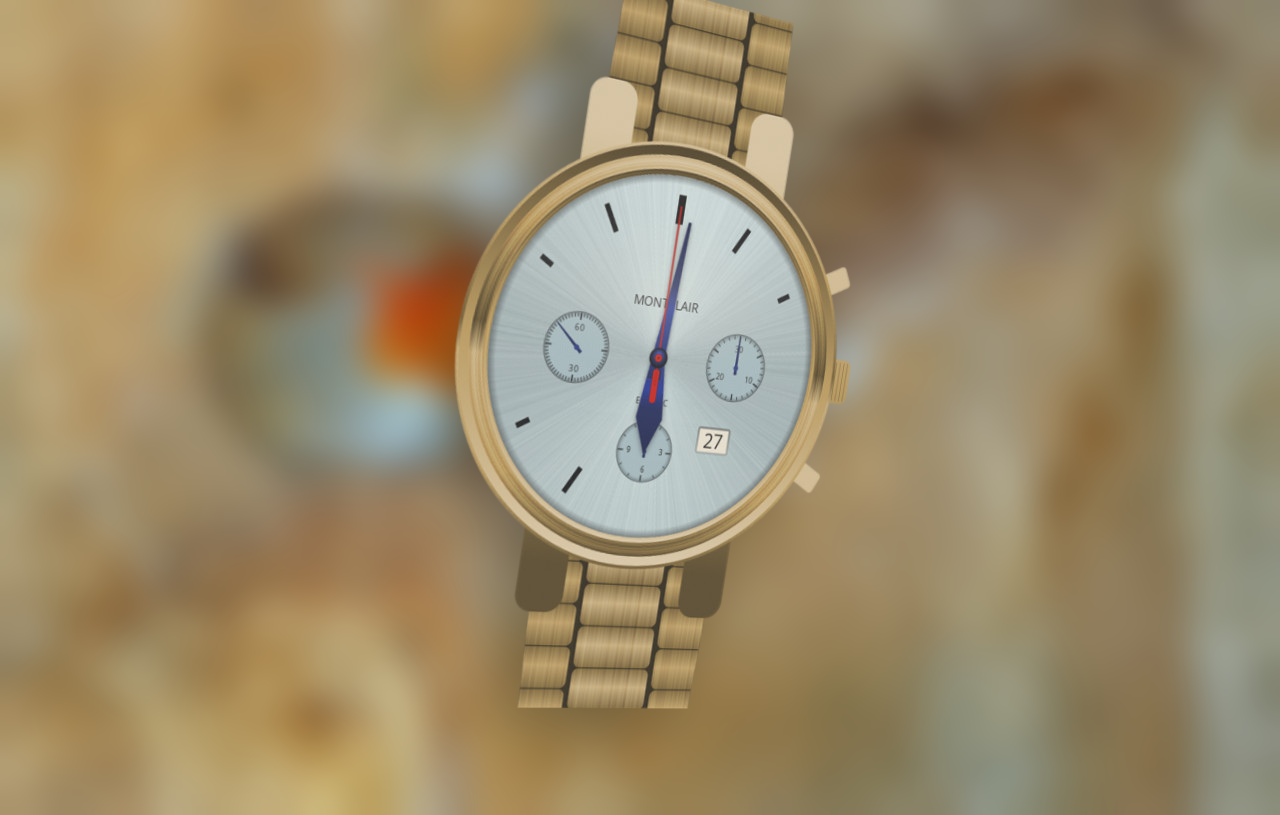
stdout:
{"hour": 6, "minute": 0, "second": 52}
